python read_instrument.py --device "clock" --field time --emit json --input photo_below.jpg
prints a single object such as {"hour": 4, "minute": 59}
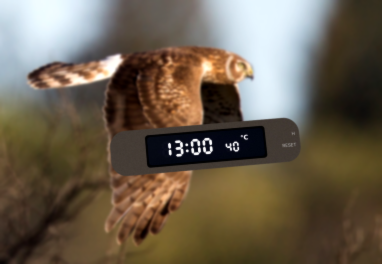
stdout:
{"hour": 13, "minute": 0}
